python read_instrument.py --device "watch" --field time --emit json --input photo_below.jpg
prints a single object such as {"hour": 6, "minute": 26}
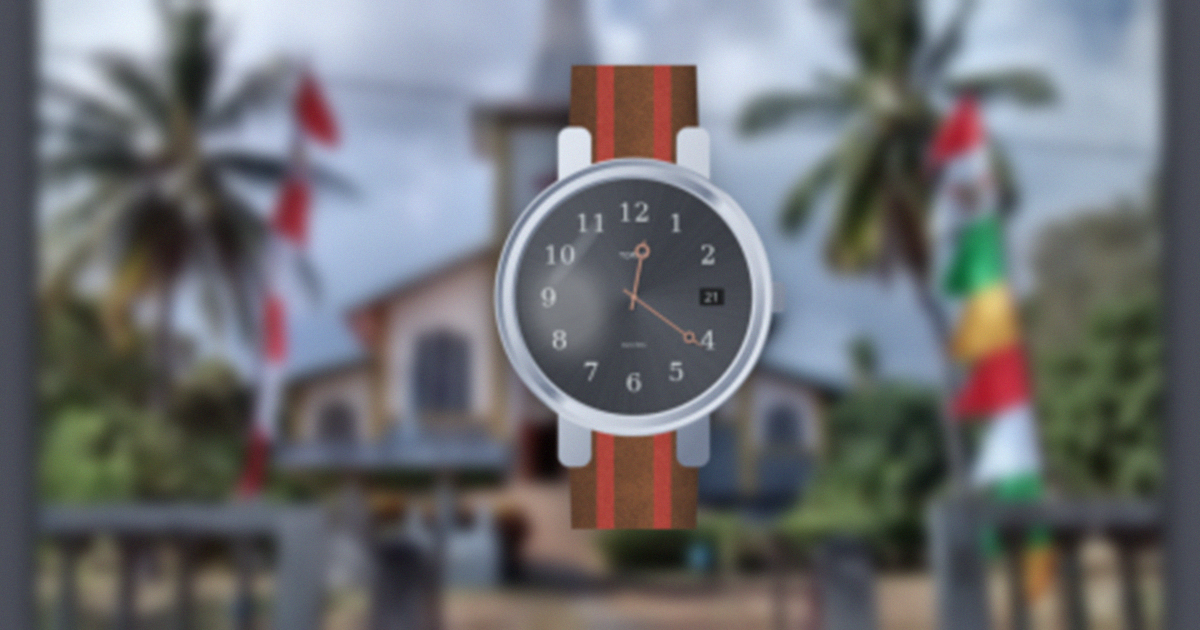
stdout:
{"hour": 12, "minute": 21}
